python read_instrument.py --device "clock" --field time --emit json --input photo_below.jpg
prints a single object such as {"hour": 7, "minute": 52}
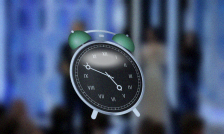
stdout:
{"hour": 4, "minute": 49}
